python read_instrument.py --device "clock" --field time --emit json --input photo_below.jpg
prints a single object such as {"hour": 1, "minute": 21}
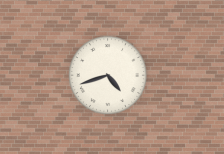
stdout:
{"hour": 4, "minute": 42}
